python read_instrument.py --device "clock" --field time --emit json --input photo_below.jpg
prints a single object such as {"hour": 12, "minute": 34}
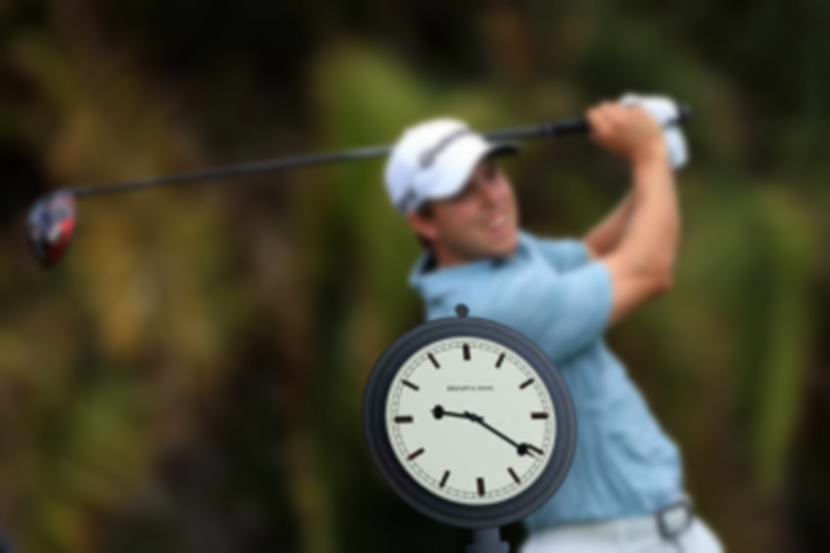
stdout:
{"hour": 9, "minute": 21}
